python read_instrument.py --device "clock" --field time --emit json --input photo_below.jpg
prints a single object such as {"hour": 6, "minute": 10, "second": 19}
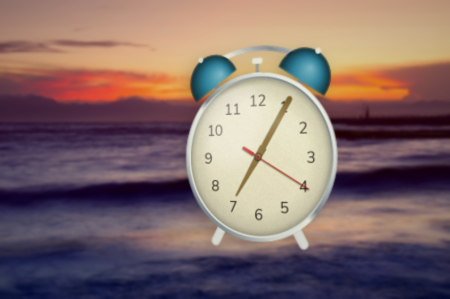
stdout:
{"hour": 7, "minute": 5, "second": 20}
